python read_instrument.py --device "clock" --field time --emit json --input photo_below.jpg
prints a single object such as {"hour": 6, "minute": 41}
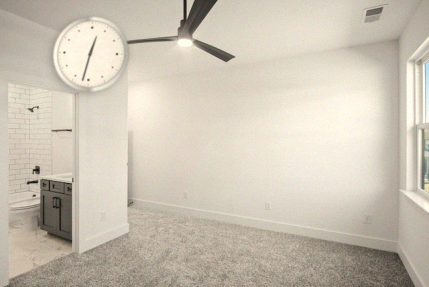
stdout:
{"hour": 12, "minute": 32}
